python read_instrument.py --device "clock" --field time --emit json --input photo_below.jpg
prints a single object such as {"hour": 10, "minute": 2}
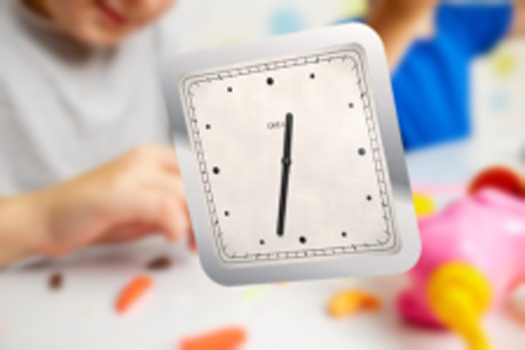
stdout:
{"hour": 12, "minute": 33}
